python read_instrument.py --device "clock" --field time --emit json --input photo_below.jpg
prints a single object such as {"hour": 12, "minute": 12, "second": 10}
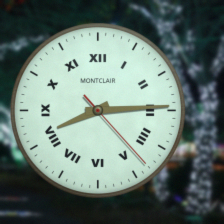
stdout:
{"hour": 8, "minute": 14, "second": 23}
